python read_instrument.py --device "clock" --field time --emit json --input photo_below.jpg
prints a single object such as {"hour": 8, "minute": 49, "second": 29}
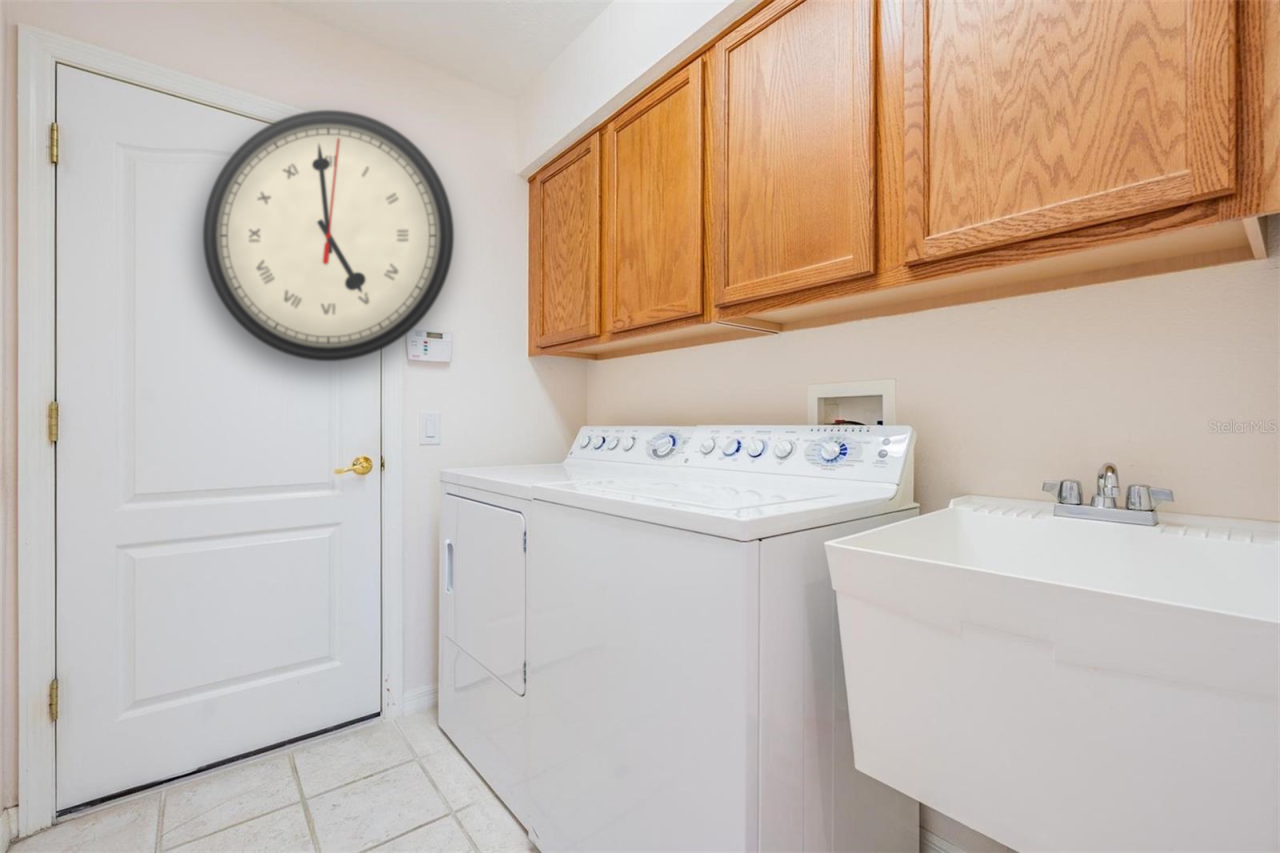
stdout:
{"hour": 4, "minute": 59, "second": 1}
